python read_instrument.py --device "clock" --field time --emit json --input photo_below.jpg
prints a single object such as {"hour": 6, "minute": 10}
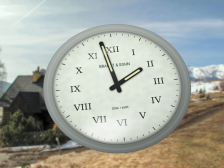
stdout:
{"hour": 1, "minute": 58}
